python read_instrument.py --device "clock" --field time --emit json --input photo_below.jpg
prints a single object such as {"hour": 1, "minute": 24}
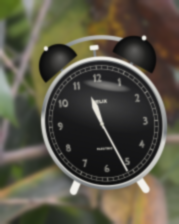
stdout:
{"hour": 11, "minute": 26}
